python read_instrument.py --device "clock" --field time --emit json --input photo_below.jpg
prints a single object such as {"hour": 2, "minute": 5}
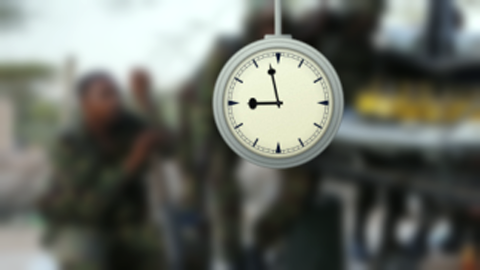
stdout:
{"hour": 8, "minute": 58}
